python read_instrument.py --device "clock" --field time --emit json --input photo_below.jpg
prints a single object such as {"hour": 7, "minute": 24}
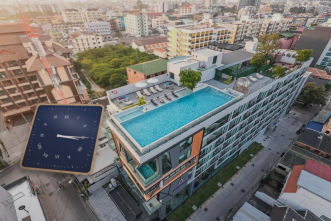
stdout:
{"hour": 3, "minute": 15}
